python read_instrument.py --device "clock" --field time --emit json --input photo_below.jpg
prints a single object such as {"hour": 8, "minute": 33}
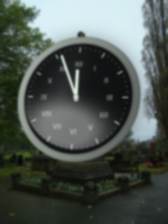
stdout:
{"hour": 11, "minute": 56}
